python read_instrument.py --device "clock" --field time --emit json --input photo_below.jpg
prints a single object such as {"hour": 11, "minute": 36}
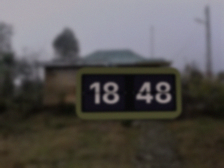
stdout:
{"hour": 18, "minute": 48}
